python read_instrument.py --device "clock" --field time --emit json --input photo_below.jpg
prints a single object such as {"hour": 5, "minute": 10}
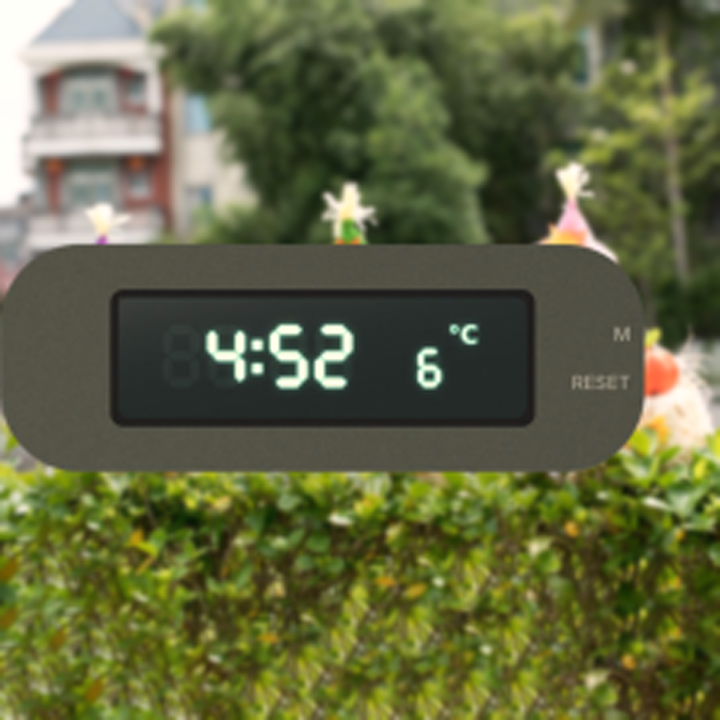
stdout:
{"hour": 4, "minute": 52}
